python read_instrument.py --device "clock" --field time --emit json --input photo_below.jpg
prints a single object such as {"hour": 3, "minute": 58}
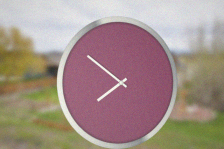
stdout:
{"hour": 7, "minute": 51}
